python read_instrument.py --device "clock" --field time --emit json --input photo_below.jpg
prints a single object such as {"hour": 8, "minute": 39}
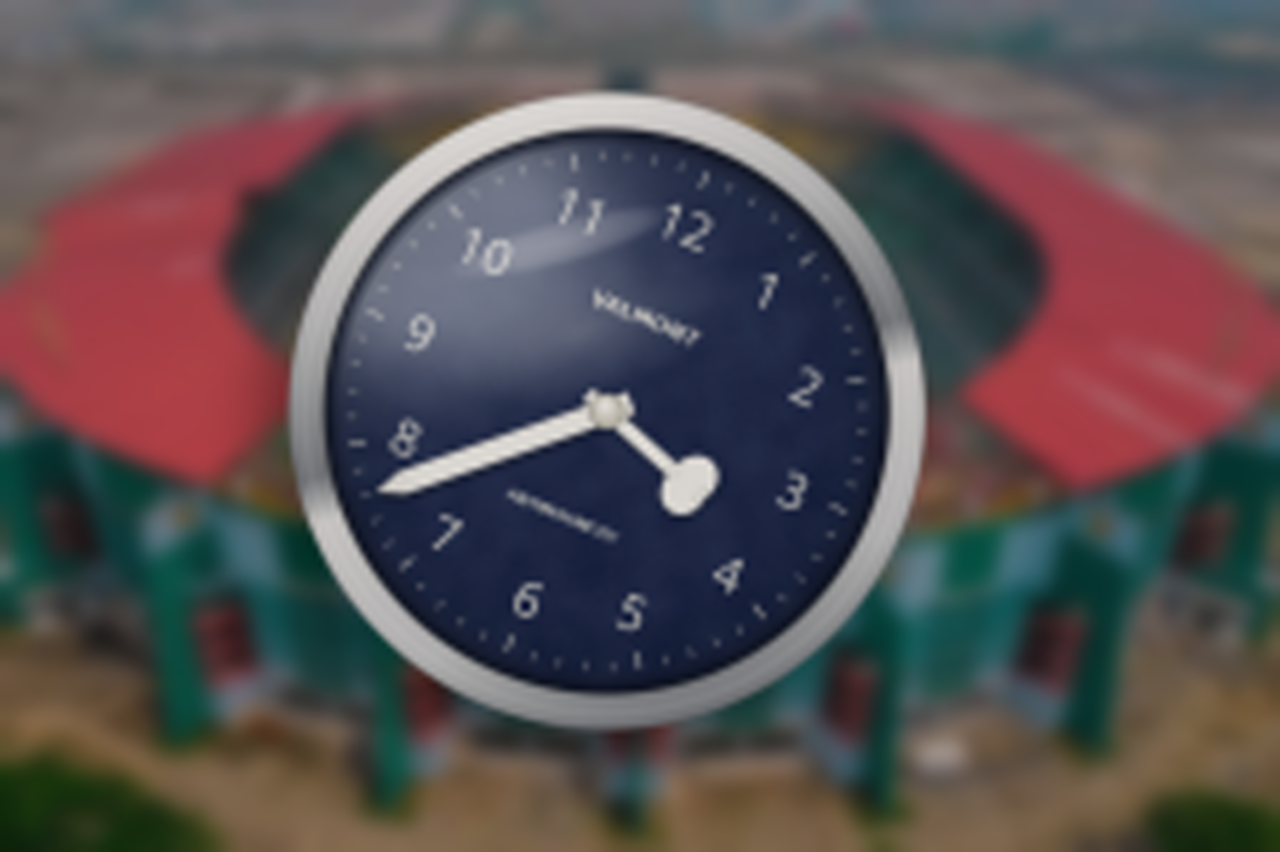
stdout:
{"hour": 3, "minute": 38}
